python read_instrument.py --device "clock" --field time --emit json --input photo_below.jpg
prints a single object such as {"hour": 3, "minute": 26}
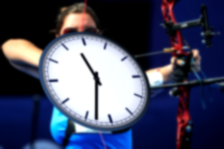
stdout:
{"hour": 11, "minute": 33}
